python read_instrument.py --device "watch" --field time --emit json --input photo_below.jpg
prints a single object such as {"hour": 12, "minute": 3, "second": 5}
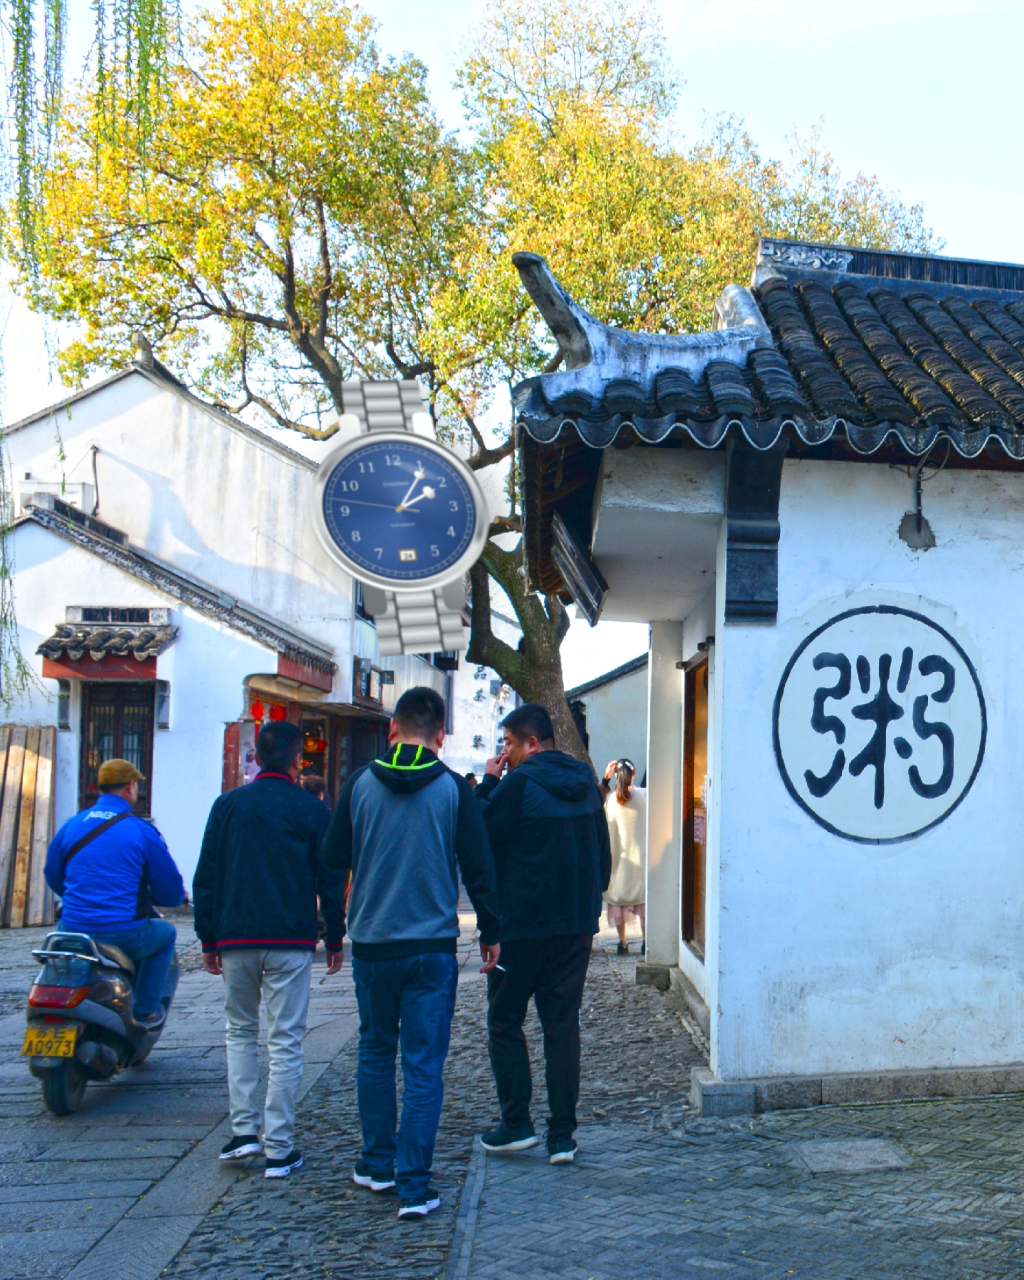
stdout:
{"hour": 2, "minute": 5, "second": 47}
